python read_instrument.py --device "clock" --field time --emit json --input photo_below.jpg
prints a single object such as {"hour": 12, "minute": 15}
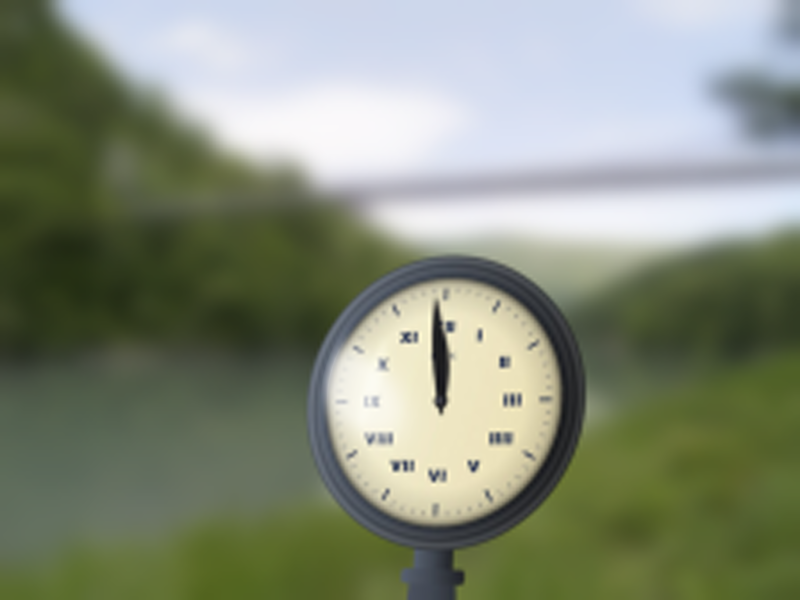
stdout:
{"hour": 11, "minute": 59}
